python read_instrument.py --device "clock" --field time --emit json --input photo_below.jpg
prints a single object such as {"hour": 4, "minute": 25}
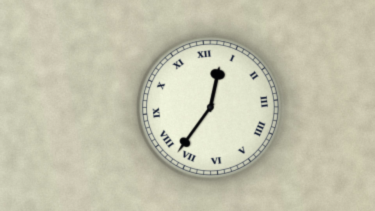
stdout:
{"hour": 12, "minute": 37}
